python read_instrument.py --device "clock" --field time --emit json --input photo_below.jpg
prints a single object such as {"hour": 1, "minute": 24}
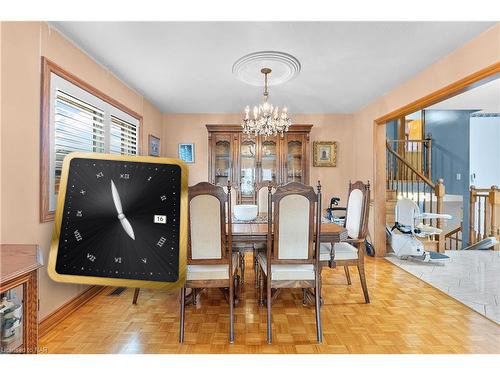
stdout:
{"hour": 4, "minute": 57}
